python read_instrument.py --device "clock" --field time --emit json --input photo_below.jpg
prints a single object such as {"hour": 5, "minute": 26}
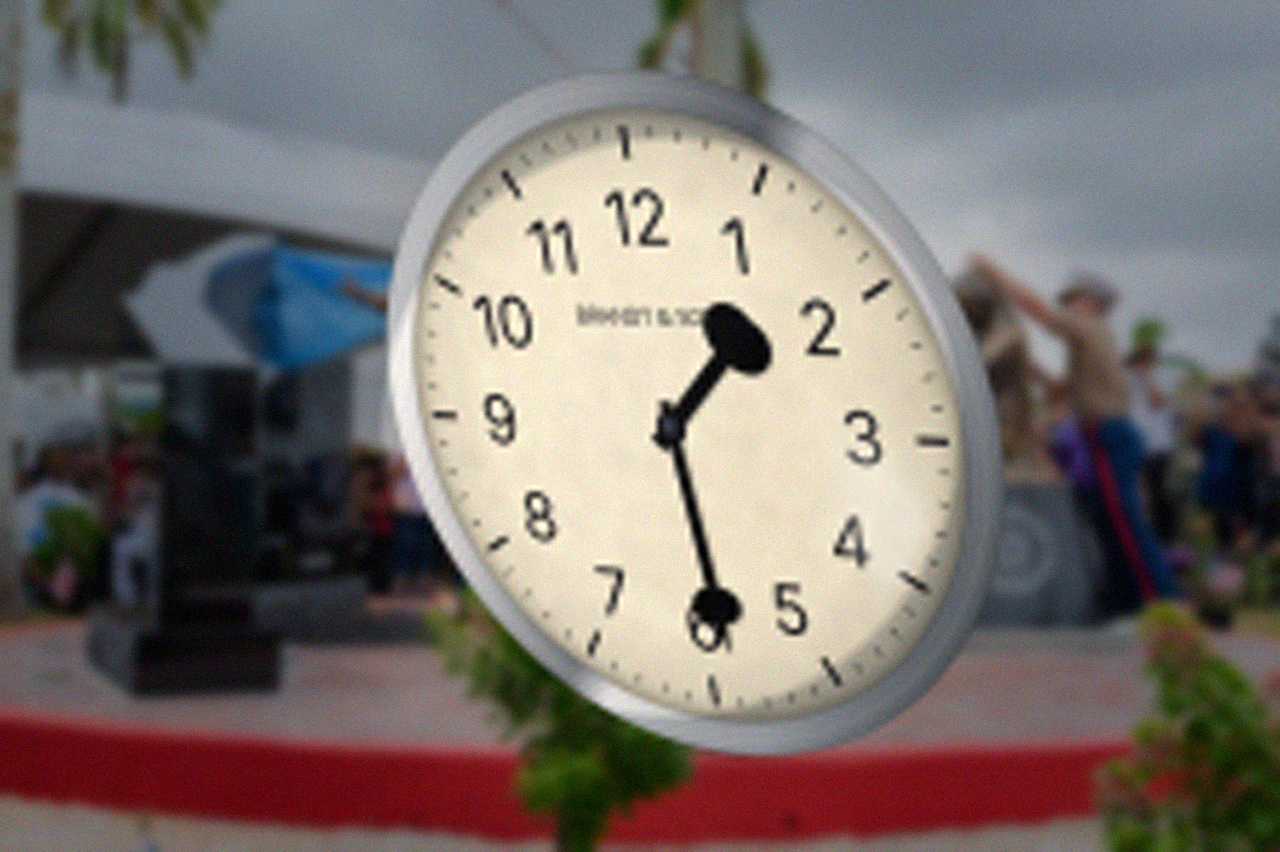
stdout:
{"hour": 1, "minute": 29}
